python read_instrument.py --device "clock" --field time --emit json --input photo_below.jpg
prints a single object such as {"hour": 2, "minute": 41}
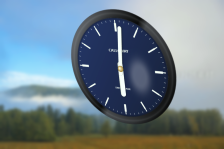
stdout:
{"hour": 6, "minute": 1}
